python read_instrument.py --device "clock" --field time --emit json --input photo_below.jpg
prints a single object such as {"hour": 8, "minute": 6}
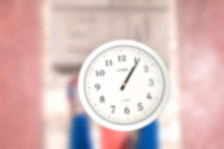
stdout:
{"hour": 1, "minute": 6}
